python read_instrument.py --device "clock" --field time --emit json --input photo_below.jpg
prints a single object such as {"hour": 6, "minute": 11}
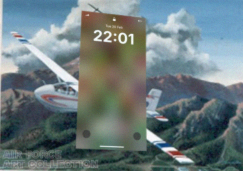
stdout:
{"hour": 22, "minute": 1}
